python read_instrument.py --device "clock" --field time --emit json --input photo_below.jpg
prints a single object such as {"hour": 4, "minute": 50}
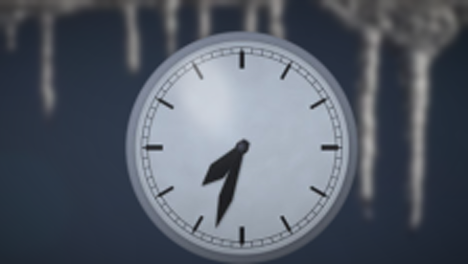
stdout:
{"hour": 7, "minute": 33}
